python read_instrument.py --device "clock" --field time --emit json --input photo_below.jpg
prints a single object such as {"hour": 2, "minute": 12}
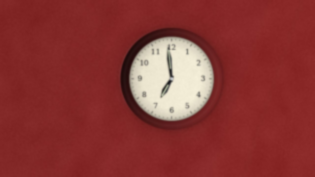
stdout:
{"hour": 6, "minute": 59}
